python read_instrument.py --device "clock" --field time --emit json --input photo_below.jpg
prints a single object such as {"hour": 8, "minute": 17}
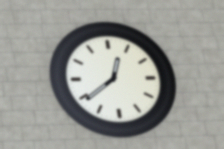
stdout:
{"hour": 12, "minute": 39}
